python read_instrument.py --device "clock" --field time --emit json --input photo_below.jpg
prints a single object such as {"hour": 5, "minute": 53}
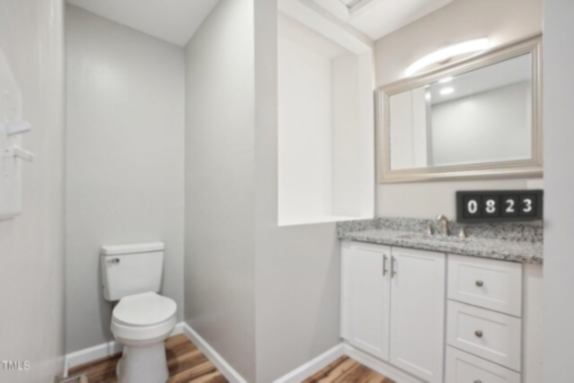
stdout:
{"hour": 8, "minute": 23}
